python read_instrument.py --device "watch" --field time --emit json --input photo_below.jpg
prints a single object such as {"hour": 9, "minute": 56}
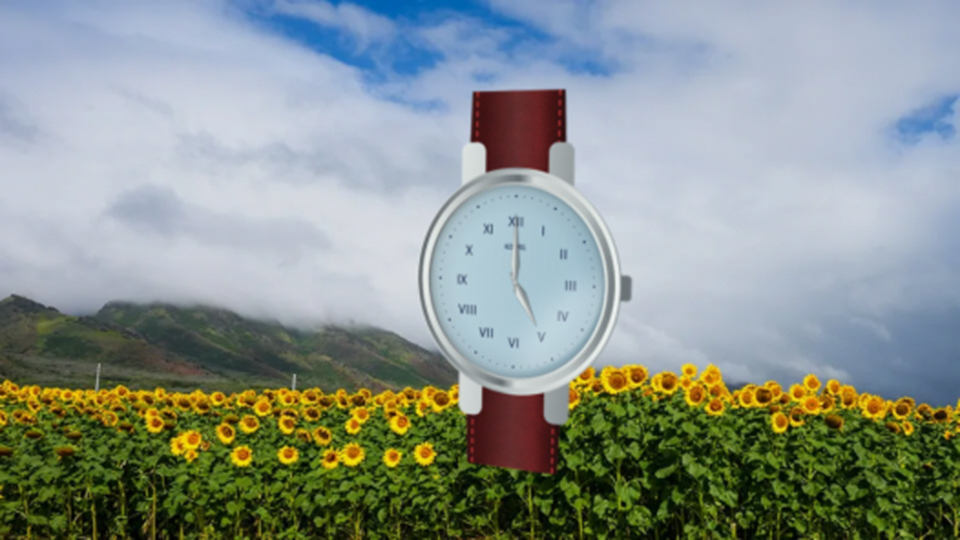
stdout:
{"hour": 5, "minute": 0}
